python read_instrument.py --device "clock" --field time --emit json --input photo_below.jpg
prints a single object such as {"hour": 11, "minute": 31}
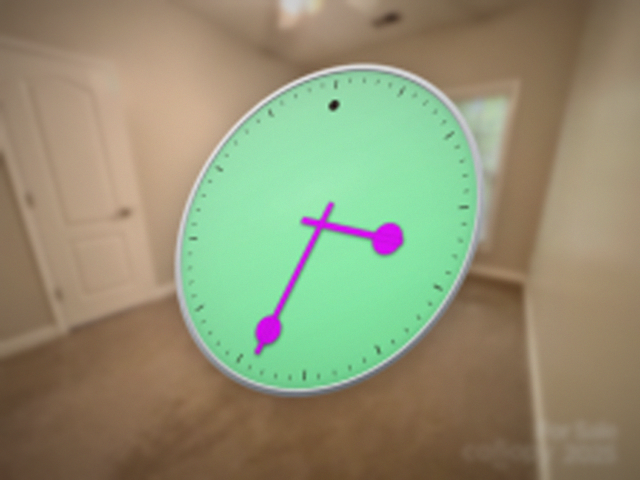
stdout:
{"hour": 3, "minute": 34}
